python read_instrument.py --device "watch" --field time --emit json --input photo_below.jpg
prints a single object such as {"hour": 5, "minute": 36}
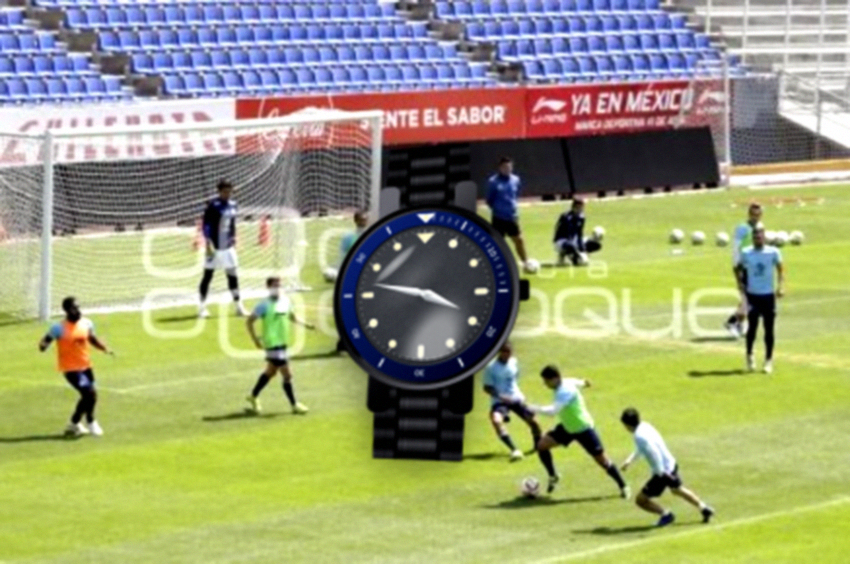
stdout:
{"hour": 3, "minute": 47}
